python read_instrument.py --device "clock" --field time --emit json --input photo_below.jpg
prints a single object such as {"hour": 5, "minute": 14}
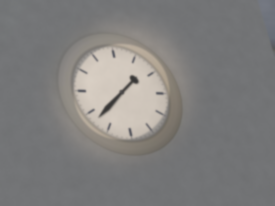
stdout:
{"hour": 1, "minute": 38}
